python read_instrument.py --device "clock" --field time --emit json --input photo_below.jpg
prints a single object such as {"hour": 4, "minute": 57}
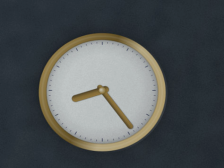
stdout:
{"hour": 8, "minute": 24}
